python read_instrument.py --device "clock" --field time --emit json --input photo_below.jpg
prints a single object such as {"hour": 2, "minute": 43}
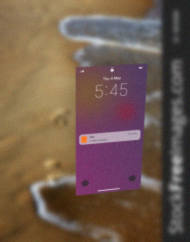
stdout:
{"hour": 5, "minute": 45}
